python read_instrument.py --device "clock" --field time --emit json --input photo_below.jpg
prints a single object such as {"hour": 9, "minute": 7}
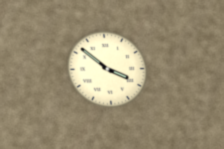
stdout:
{"hour": 3, "minute": 52}
